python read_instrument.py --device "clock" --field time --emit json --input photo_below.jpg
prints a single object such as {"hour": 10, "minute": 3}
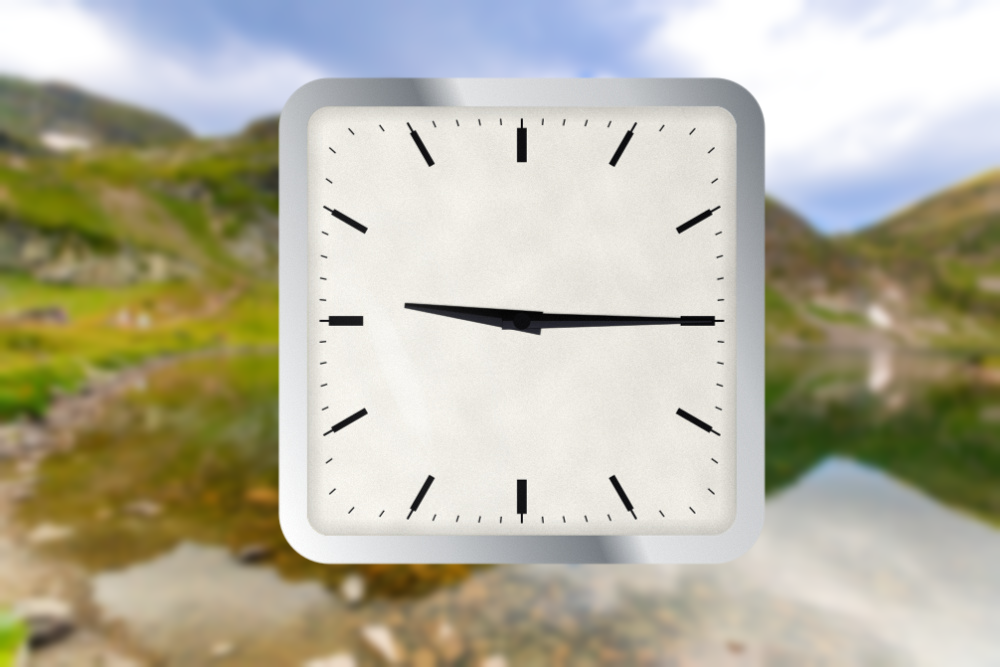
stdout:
{"hour": 9, "minute": 15}
